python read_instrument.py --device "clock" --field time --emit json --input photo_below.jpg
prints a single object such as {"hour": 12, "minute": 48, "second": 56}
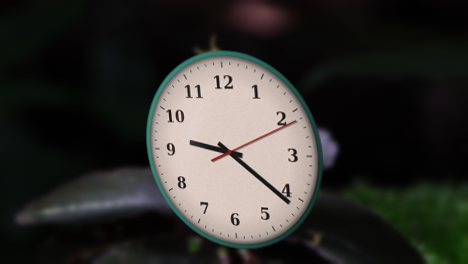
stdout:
{"hour": 9, "minute": 21, "second": 11}
